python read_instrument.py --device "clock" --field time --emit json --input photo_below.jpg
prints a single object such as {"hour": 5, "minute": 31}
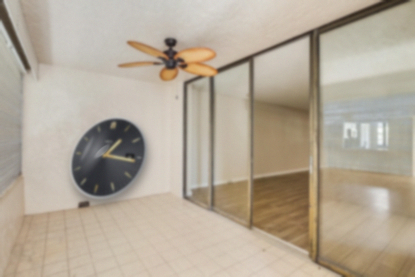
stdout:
{"hour": 1, "minute": 16}
